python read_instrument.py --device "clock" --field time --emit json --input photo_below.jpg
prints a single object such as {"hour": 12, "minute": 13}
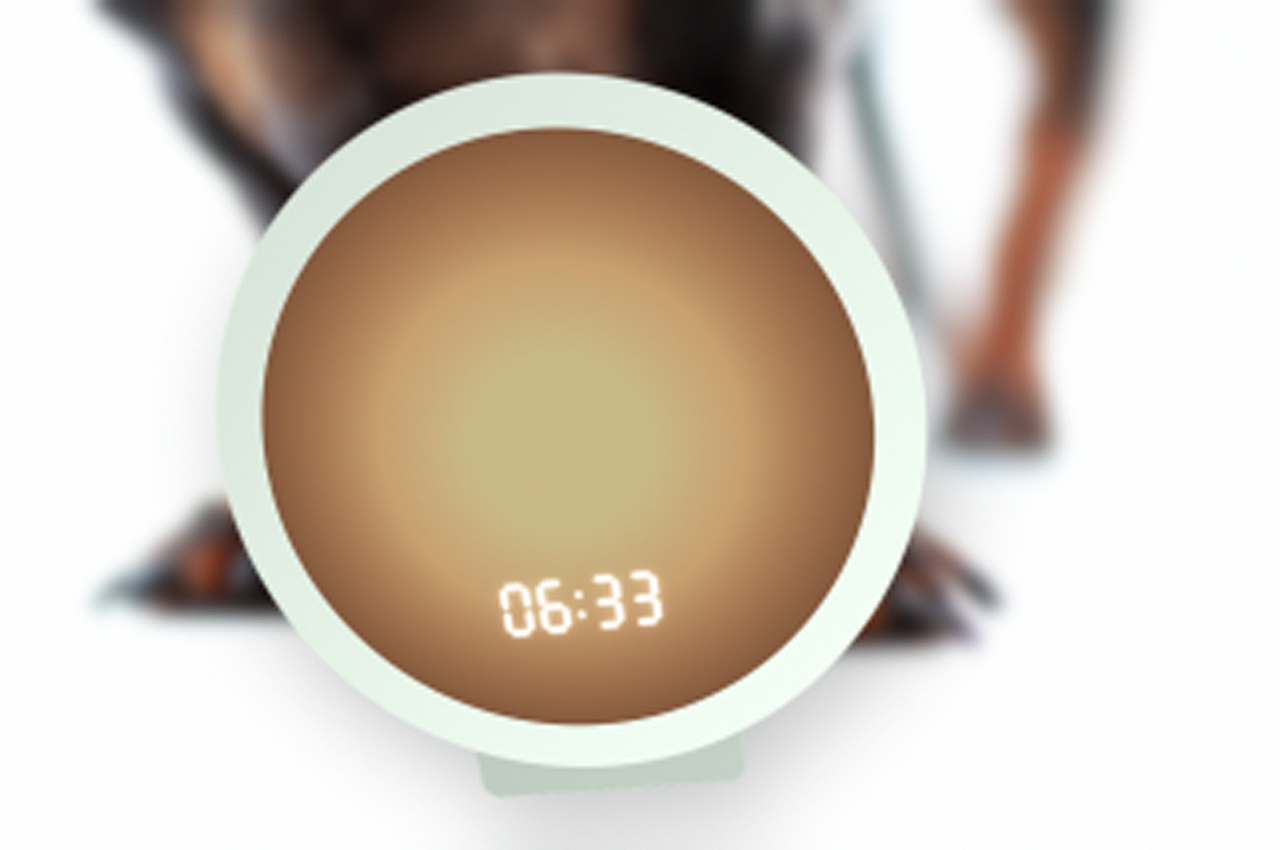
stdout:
{"hour": 6, "minute": 33}
